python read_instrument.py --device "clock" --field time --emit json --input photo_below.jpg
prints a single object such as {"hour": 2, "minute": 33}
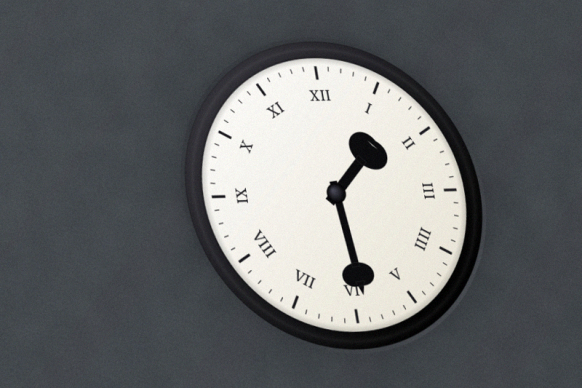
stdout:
{"hour": 1, "minute": 29}
